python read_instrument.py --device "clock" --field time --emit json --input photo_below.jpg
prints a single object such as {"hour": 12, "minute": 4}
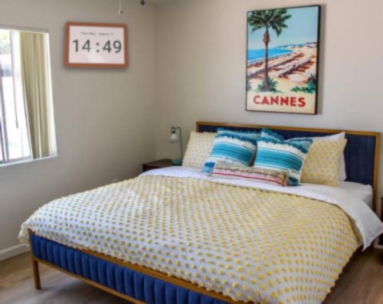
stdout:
{"hour": 14, "minute": 49}
